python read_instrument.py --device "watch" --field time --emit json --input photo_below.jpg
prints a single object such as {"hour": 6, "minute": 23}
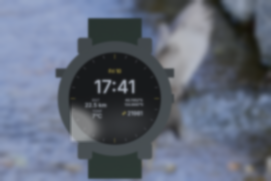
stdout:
{"hour": 17, "minute": 41}
